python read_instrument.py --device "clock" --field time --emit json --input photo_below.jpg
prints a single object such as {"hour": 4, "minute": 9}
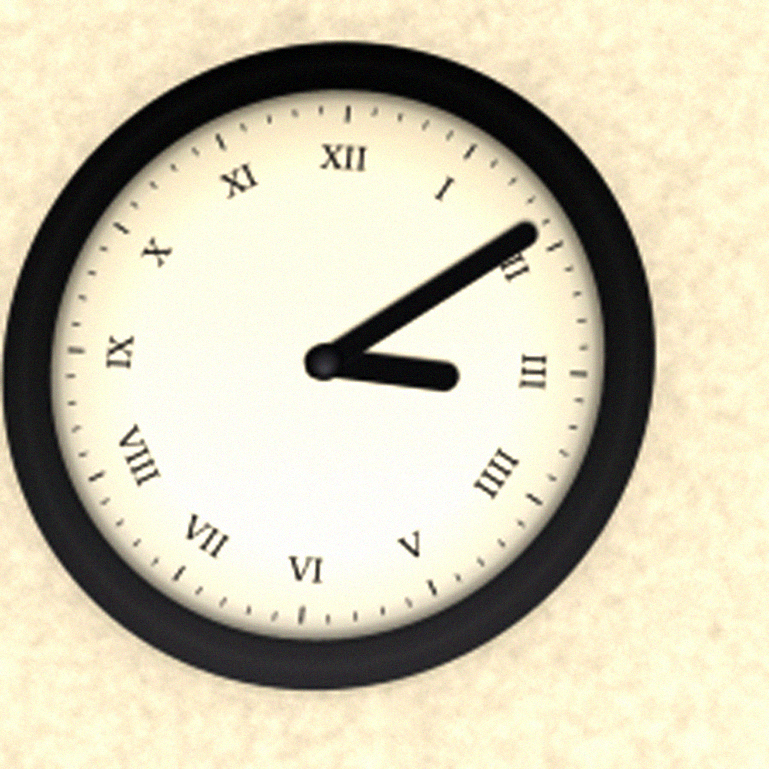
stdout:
{"hour": 3, "minute": 9}
